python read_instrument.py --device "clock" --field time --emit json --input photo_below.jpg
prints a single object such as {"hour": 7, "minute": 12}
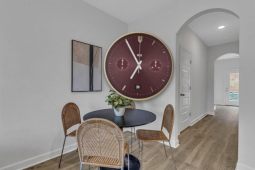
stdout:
{"hour": 6, "minute": 55}
